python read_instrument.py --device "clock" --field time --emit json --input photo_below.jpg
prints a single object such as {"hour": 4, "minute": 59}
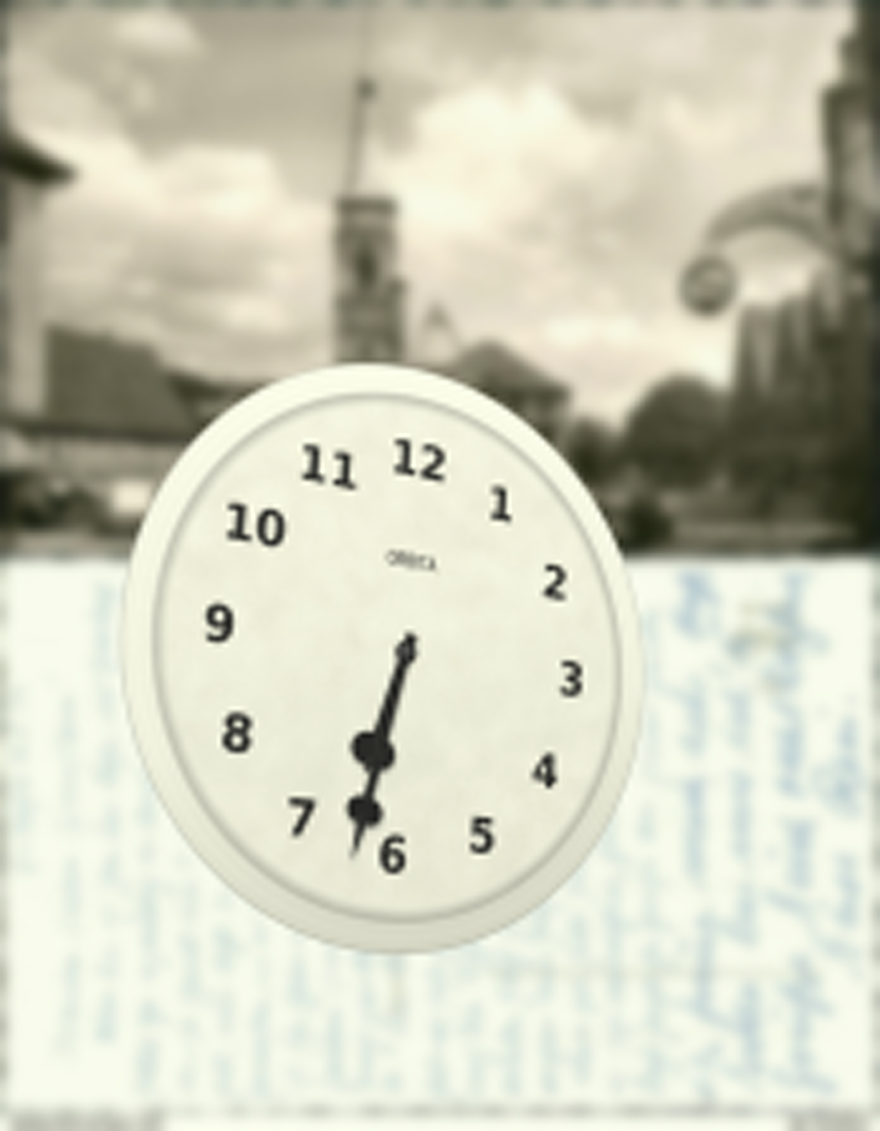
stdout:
{"hour": 6, "minute": 32}
